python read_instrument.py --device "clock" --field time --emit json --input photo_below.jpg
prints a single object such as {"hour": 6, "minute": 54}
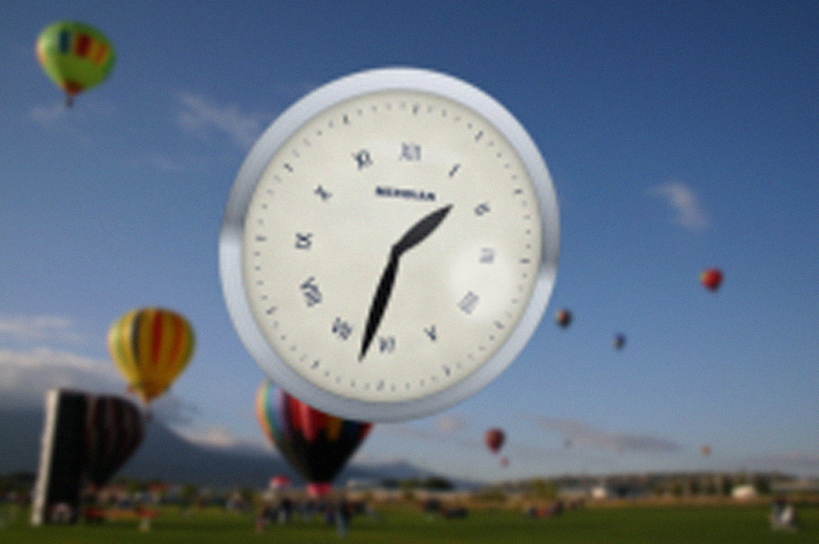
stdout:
{"hour": 1, "minute": 32}
